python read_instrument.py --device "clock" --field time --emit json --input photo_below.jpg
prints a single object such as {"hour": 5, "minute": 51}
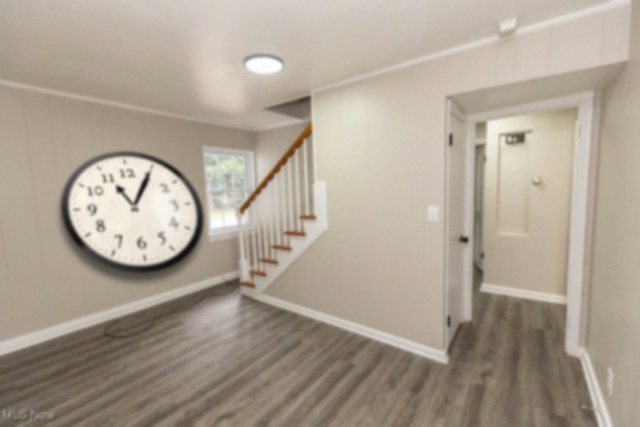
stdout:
{"hour": 11, "minute": 5}
